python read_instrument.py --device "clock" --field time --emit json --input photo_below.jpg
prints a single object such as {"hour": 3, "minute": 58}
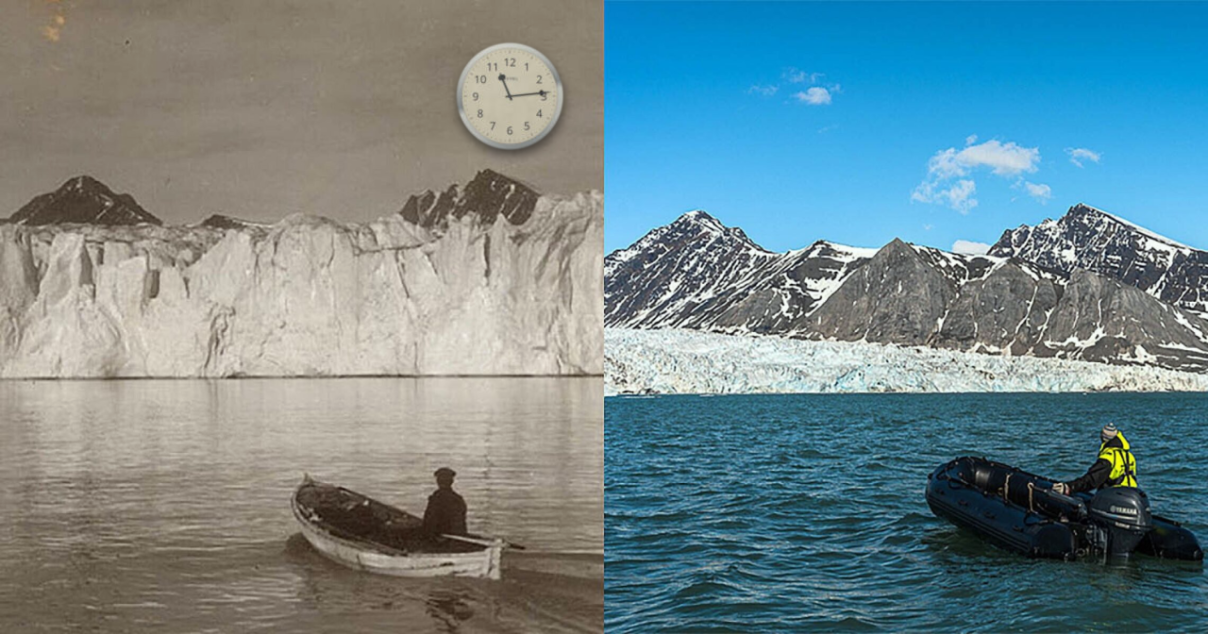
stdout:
{"hour": 11, "minute": 14}
